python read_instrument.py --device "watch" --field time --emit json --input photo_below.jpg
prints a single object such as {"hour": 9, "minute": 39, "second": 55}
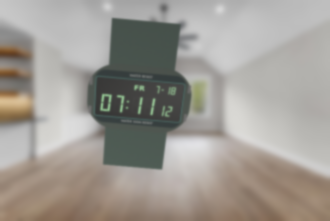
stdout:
{"hour": 7, "minute": 11, "second": 12}
